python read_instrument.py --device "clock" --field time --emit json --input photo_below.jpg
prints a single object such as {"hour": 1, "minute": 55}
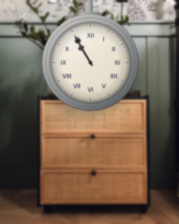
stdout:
{"hour": 10, "minute": 55}
